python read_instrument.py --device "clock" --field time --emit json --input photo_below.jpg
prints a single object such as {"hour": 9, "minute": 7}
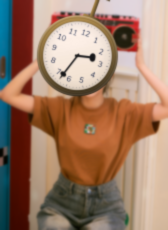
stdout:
{"hour": 2, "minute": 33}
